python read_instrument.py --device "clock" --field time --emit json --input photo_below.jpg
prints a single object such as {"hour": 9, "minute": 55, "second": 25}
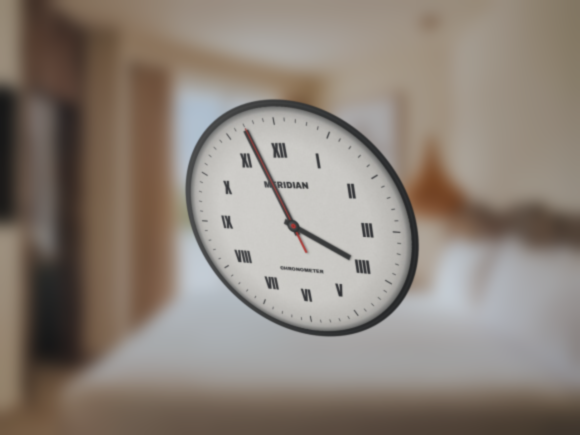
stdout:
{"hour": 3, "minute": 56, "second": 57}
